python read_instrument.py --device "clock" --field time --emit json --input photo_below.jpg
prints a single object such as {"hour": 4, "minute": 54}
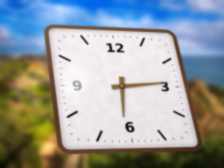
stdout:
{"hour": 6, "minute": 14}
